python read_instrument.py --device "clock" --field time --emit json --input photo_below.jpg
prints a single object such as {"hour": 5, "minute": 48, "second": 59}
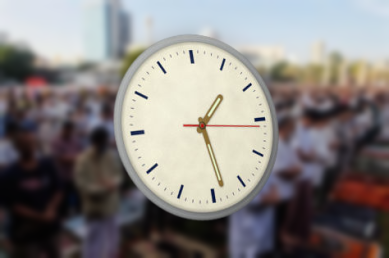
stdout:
{"hour": 1, "minute": 28, "second": 16}
